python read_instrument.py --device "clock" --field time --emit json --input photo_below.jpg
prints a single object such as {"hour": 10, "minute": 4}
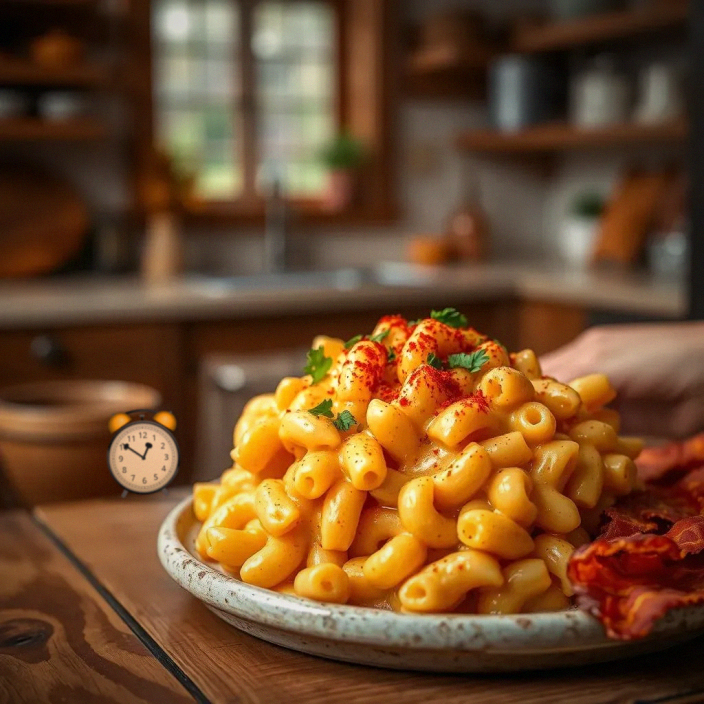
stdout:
{"hour": 12, "minute": 51}
